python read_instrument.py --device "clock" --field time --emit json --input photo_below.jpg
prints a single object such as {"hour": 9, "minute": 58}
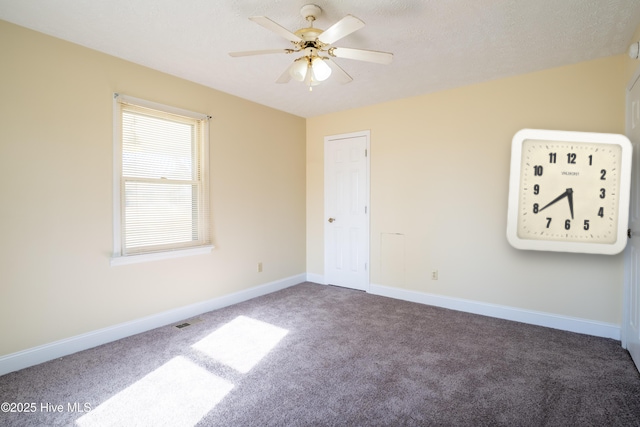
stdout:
{"hour": 5, "minute": 39}
